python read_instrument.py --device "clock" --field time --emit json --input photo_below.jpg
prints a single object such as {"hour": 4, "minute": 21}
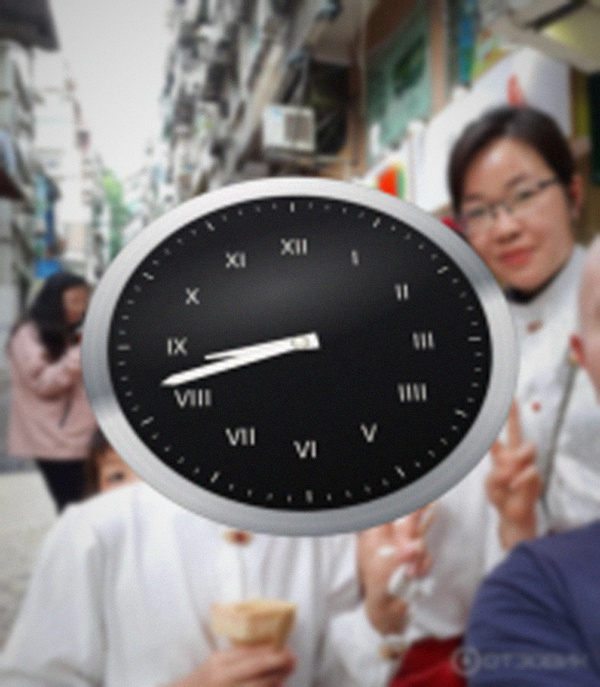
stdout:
{"hour": 8, "minute": 42}
